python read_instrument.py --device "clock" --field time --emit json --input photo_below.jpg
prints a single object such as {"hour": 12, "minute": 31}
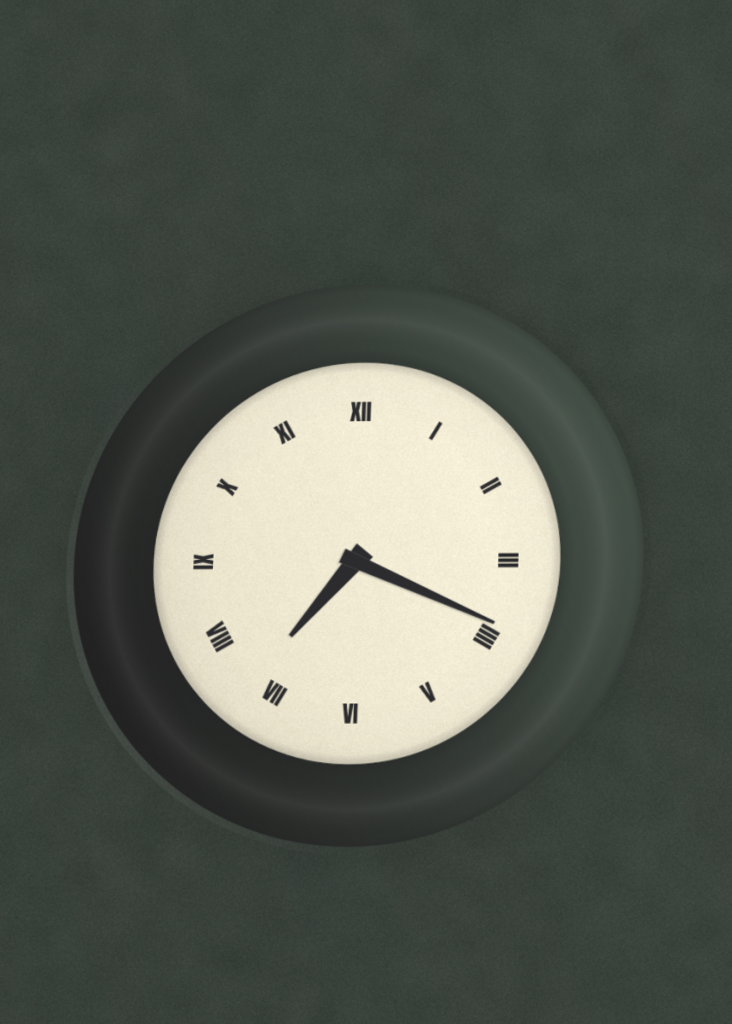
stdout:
{"hour": 7, "minute": 19}
